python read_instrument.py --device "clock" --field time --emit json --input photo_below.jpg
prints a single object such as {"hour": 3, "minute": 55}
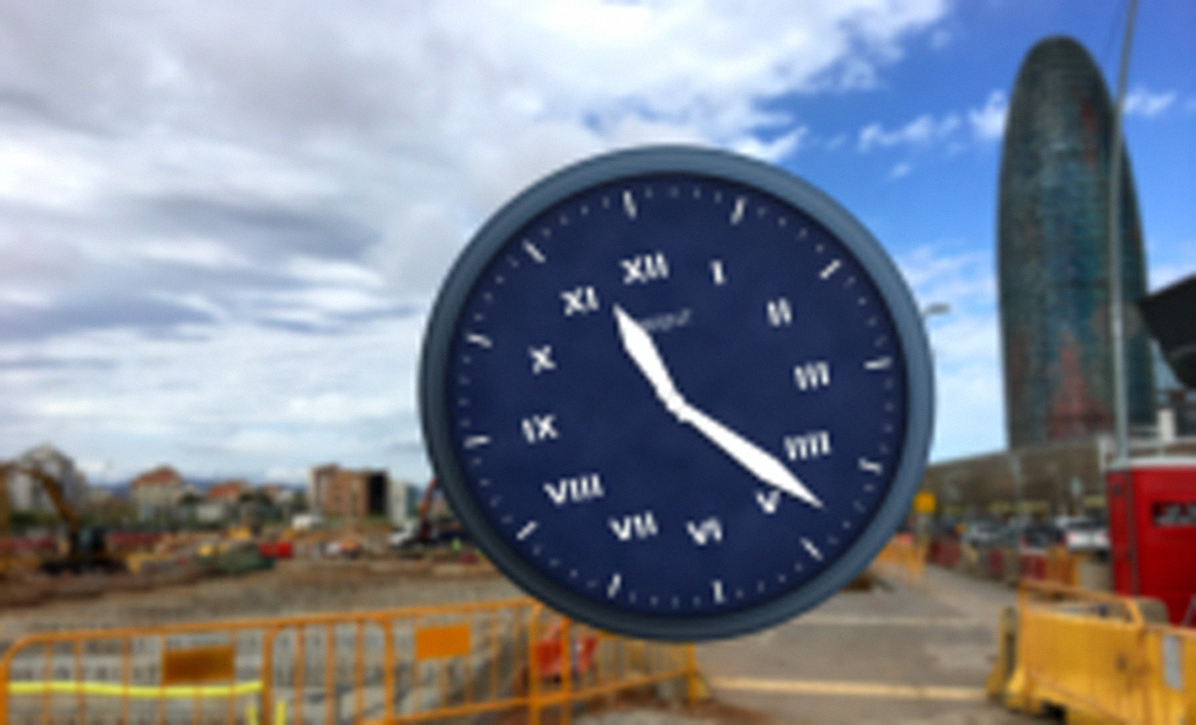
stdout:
{"hour": 11, "minute": 23}
